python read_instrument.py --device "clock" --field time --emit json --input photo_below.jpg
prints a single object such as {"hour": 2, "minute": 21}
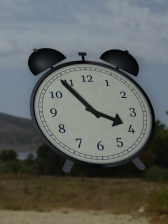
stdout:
{"hour": 3, "minute": 54}
